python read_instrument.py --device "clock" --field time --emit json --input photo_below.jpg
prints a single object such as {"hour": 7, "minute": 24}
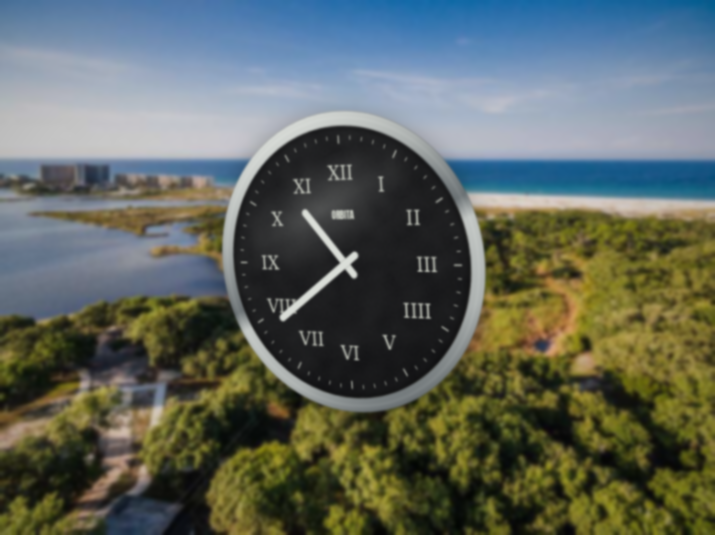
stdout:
{"hour": 10, "minute": 39}
